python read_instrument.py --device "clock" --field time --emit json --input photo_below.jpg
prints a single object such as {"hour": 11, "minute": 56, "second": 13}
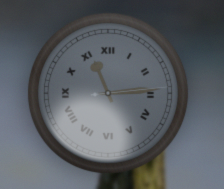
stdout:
{"hour": 11, "minute": 14, "second": 14}
